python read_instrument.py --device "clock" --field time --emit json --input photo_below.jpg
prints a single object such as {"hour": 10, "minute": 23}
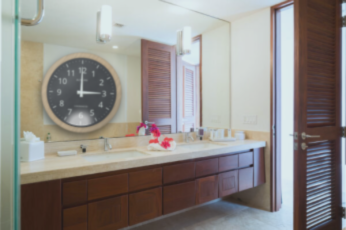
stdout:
{"hour": 3, "minute": 0}
